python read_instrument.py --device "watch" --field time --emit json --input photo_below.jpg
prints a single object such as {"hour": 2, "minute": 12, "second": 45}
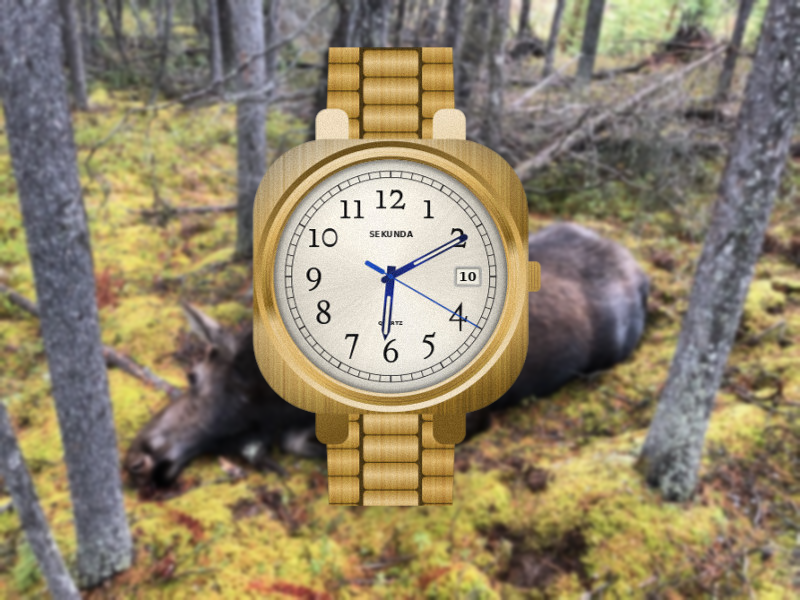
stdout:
{"hour": 6, "minute": 10, "second": 20}
